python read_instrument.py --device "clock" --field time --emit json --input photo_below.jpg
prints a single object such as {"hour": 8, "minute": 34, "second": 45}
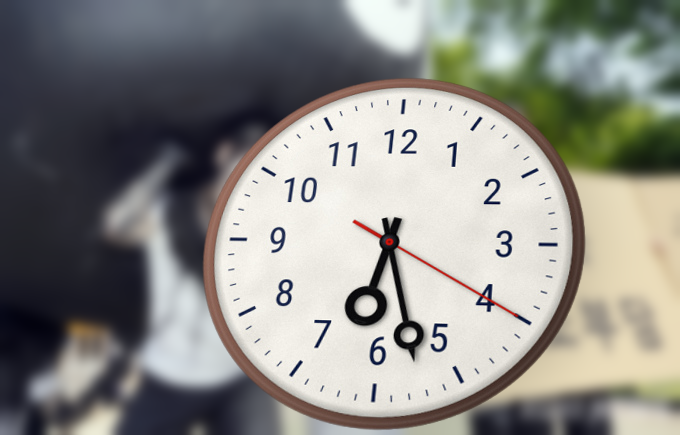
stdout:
{"hour": 6, "minute": 27, "second": 20}
